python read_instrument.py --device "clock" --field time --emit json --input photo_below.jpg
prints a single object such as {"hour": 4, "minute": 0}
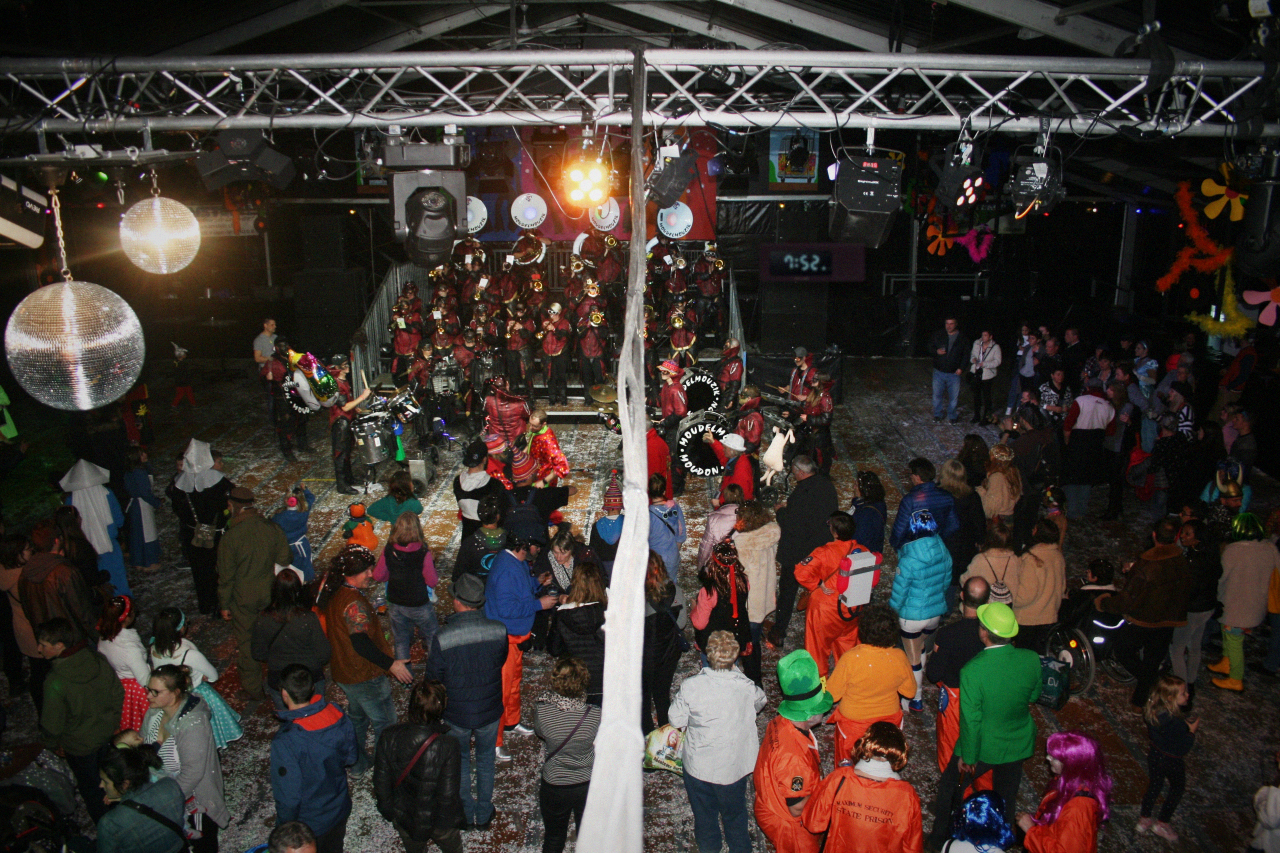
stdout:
{"hour": 7, "minute": 52}
